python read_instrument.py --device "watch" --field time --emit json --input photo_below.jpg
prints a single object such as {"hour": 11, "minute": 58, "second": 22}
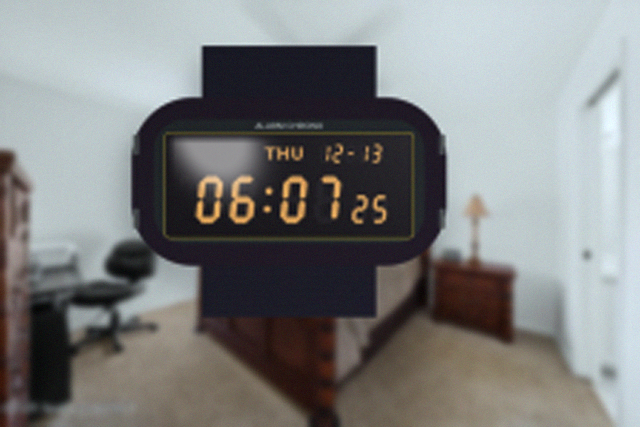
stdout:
{"hour": 6, "minute": 7, "second": 25}
